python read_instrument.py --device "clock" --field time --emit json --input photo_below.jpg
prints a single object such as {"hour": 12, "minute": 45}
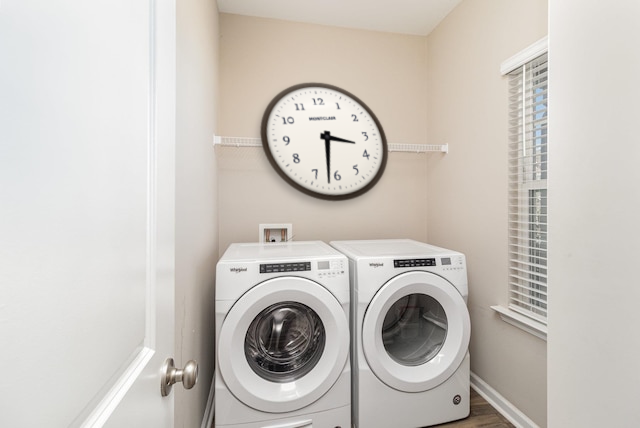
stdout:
{"hour": 3, "minute": 32}
